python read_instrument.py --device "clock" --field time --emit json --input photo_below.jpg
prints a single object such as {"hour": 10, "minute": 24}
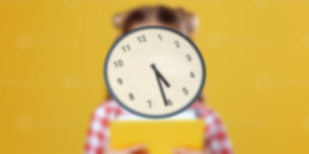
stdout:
{"hour": 5, "minute": 31}
